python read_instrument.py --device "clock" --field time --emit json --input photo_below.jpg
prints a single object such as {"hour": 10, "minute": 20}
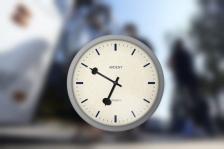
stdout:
{"hour": 6, "minute": 50}
